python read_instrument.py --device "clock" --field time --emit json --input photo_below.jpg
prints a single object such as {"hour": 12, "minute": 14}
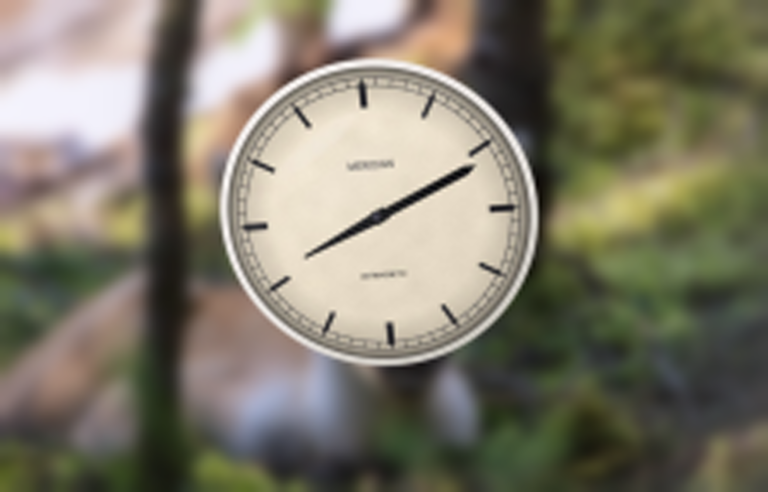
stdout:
{"hour": 8, "minute": 11}
